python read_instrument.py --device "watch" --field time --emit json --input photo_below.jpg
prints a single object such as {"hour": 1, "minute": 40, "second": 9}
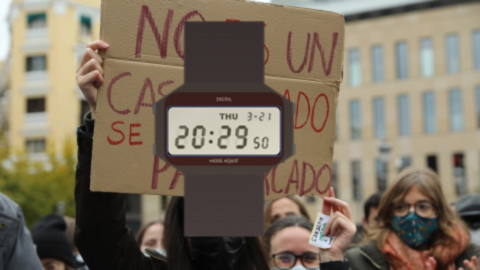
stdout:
{"hour": 20, "minute": 29, "second": 50}
